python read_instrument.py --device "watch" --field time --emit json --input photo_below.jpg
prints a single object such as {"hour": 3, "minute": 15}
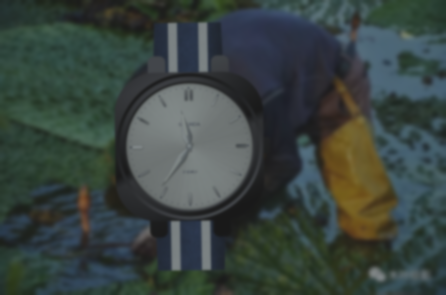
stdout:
{"hour": 11, "minute": 36}
